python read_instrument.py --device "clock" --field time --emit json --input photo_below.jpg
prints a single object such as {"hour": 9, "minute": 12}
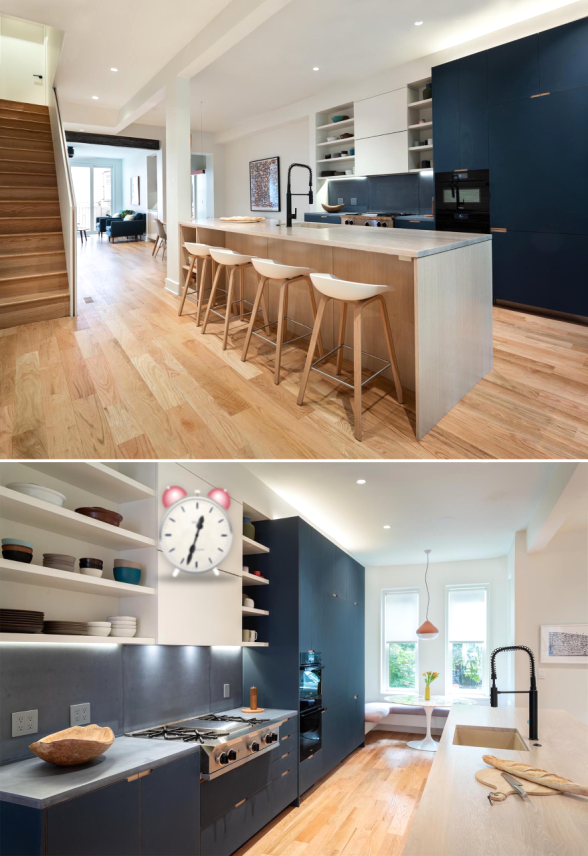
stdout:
{"hour": 12, "minute": 33}
